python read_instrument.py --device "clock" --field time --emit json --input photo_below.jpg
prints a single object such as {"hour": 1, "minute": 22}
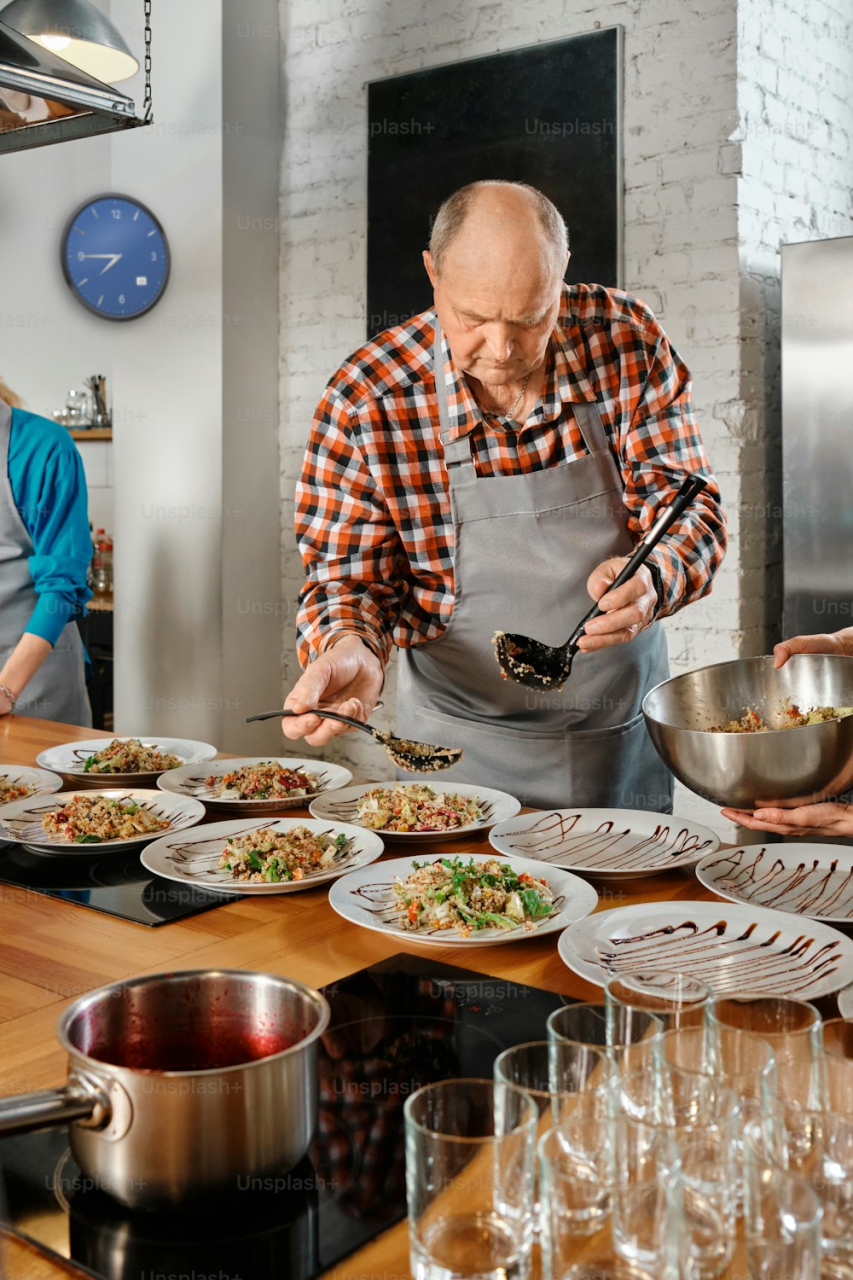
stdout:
{"hour": 7, "minute": 45}
